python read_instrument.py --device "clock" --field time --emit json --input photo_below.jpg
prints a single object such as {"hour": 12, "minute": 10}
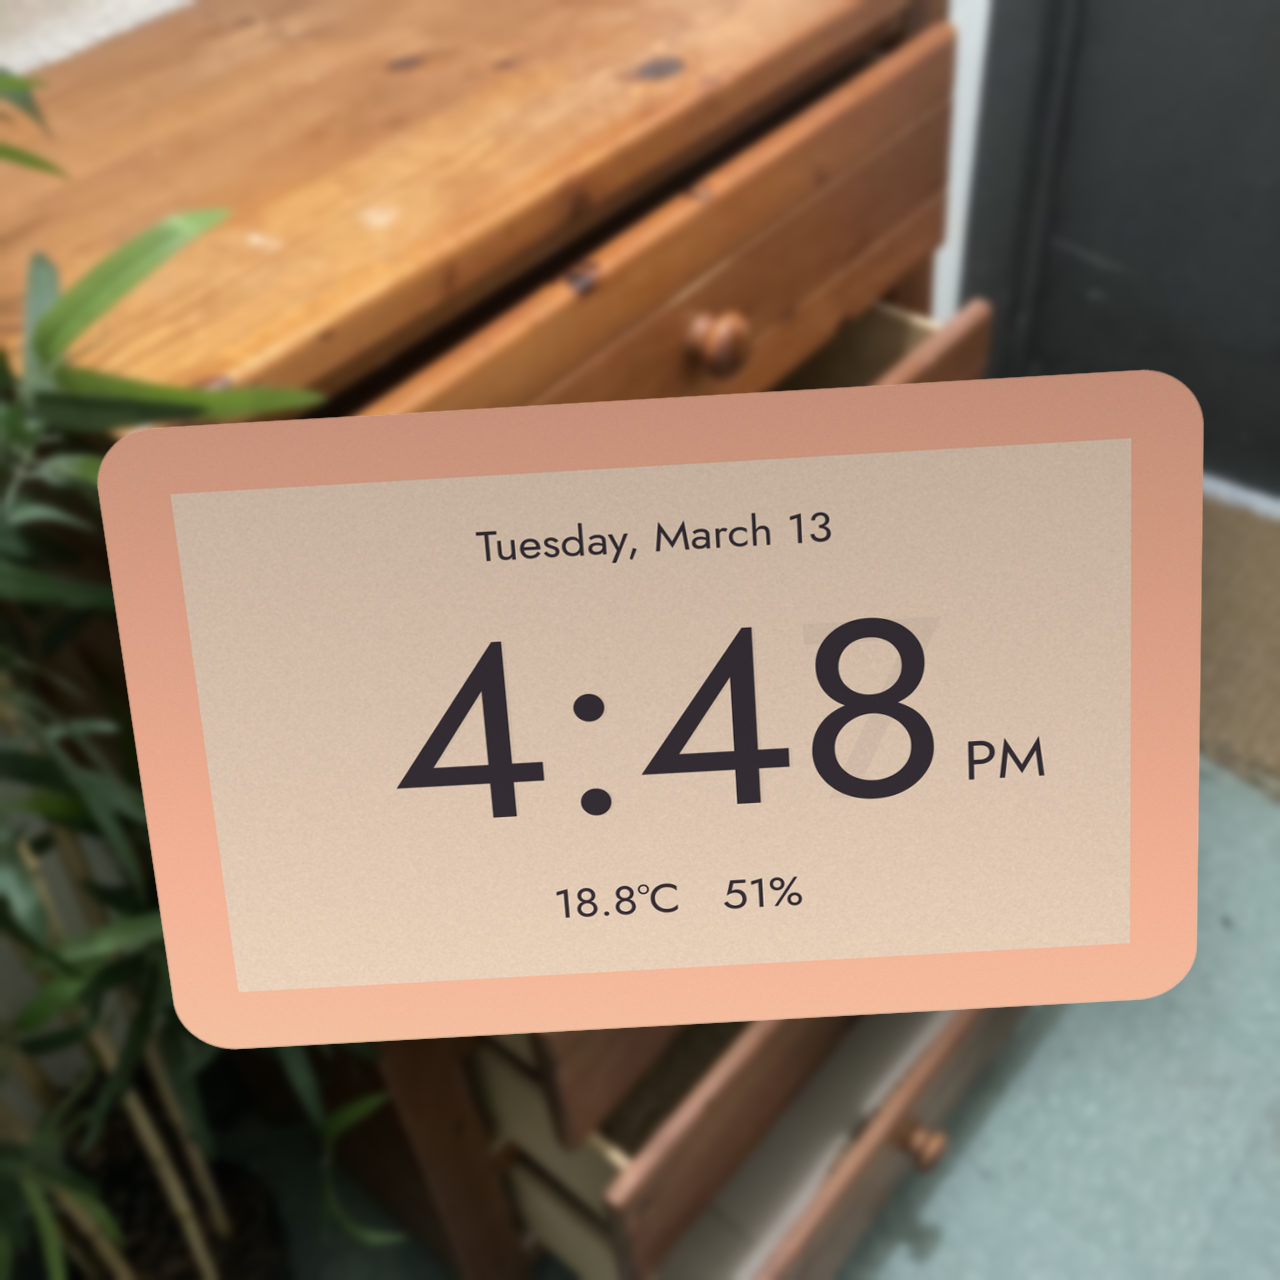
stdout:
{"hour": 4, "minute": 48}
